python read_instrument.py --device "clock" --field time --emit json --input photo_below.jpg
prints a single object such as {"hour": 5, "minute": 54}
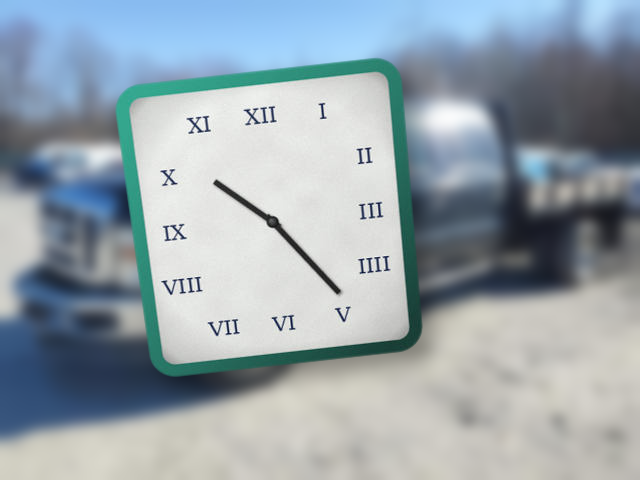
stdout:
{"hour": 10, "minute": 24}
